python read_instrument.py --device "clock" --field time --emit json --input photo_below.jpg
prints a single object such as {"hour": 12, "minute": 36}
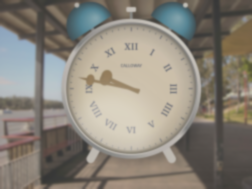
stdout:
{"hour": 9, "minute": 47}
